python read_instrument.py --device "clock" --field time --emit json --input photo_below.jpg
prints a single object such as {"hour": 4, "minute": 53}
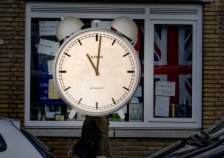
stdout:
{"hour": 11, "minute": 1}
